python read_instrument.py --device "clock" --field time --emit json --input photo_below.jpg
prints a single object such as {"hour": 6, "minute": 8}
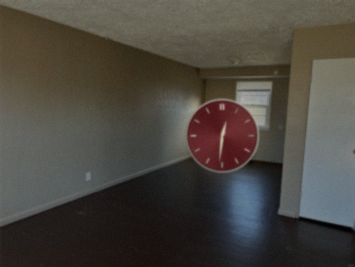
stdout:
{"hour": 12, "minute": 31}
